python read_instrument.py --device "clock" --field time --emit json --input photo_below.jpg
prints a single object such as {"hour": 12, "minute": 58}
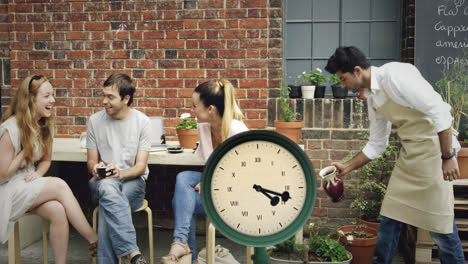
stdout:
{"hour": 4, "minute": 18}
